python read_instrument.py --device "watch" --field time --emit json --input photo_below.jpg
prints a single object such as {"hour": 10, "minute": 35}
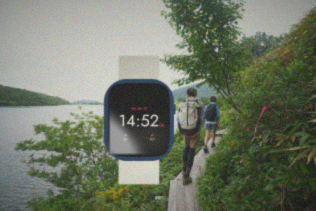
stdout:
{"hour": 14, "minute": 52}
